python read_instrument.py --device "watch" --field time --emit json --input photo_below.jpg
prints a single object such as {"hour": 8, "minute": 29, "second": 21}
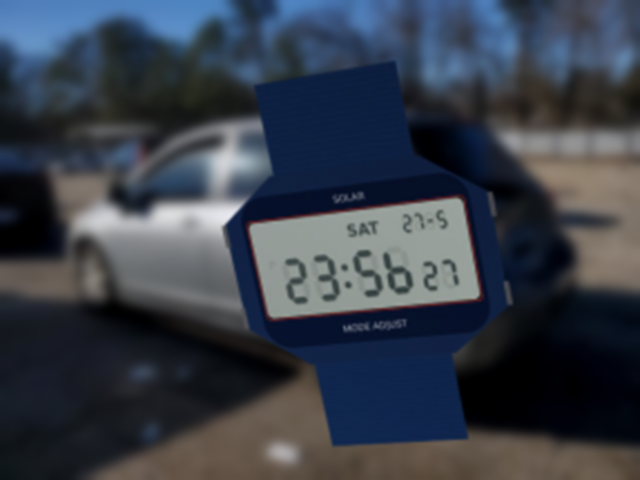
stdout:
{"hour": 23, "minute": 56, "second": 27}
